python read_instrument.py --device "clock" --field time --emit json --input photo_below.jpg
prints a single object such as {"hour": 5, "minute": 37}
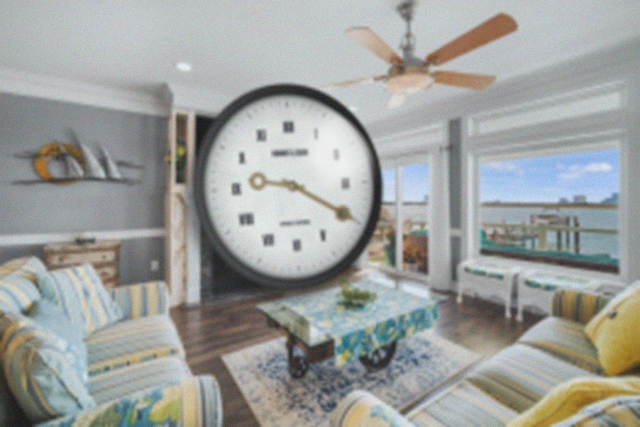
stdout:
{"hour": 9, "minute": 20}
